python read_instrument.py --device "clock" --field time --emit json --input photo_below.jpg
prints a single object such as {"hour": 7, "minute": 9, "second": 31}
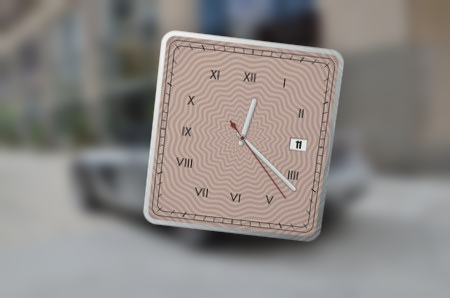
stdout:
{"hour": 12, "minute": 21, "second": 23}
